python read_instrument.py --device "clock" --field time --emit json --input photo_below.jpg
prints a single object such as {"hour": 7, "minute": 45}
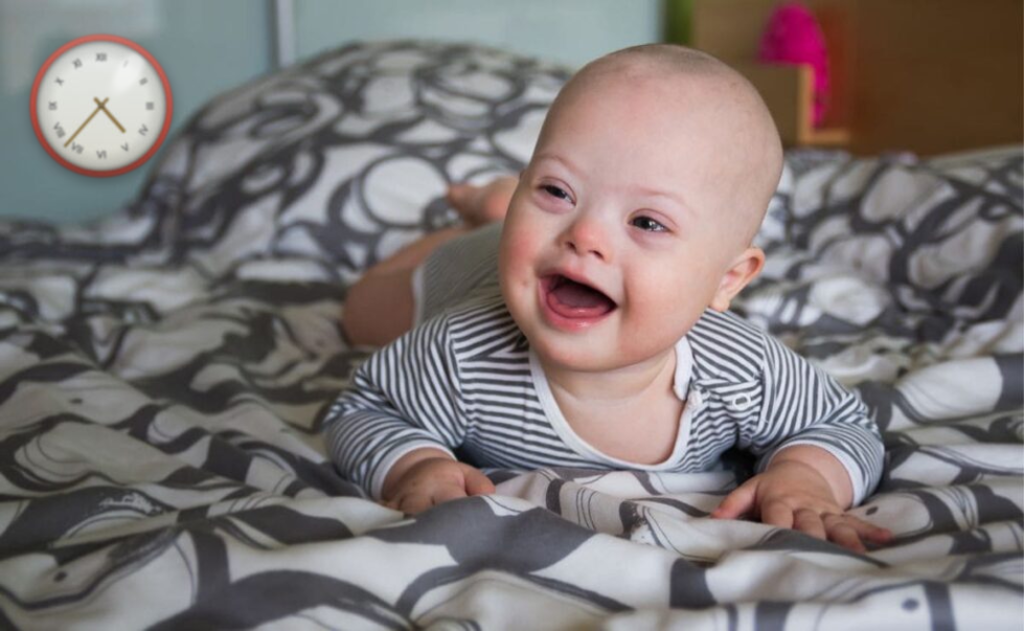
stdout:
{"hour": 4, "minute": 37}
